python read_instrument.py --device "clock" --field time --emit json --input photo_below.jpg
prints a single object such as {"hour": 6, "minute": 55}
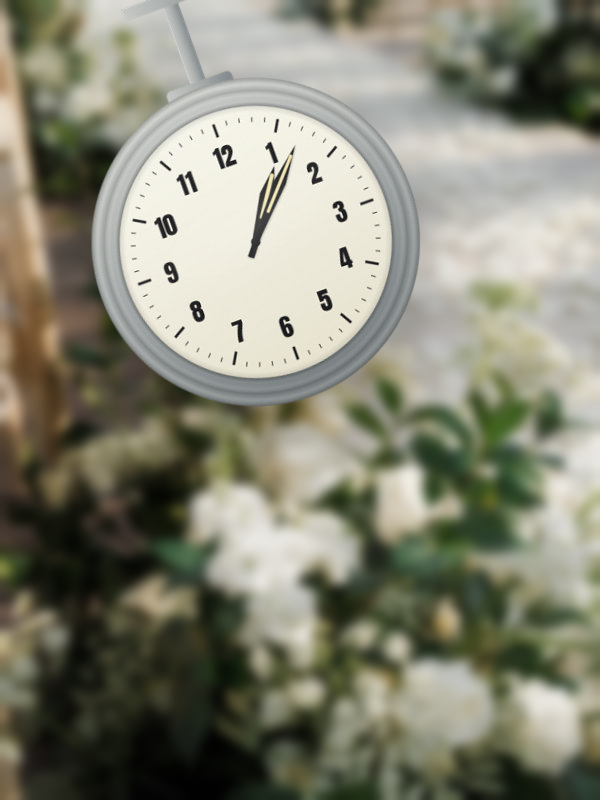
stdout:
{"hour": 1, "minute": 7}
